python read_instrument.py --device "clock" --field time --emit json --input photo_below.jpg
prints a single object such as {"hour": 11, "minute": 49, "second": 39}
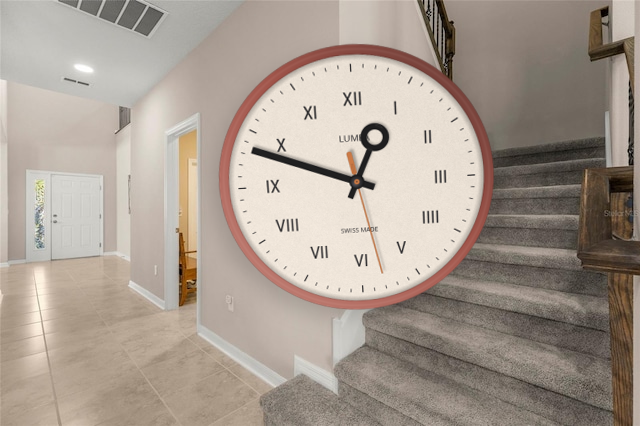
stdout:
{"hour": 12, "minute": 48, "second": 28}
